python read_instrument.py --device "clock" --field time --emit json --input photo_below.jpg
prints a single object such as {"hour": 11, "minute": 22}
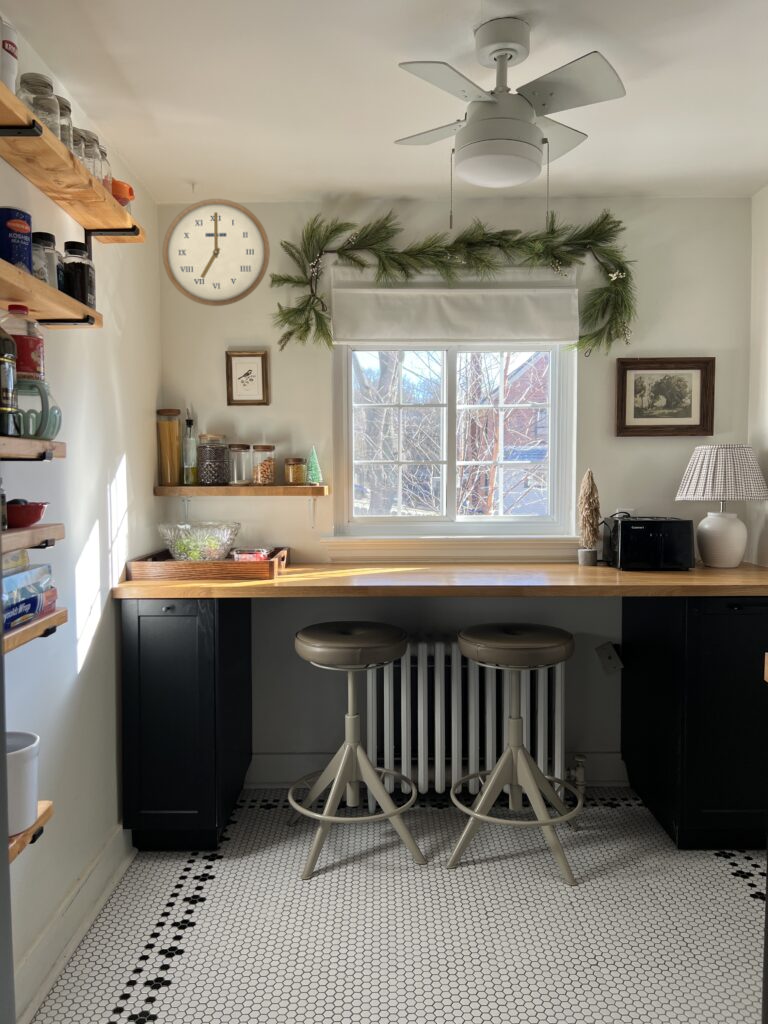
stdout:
{"hour": 7, "minute": 0}
